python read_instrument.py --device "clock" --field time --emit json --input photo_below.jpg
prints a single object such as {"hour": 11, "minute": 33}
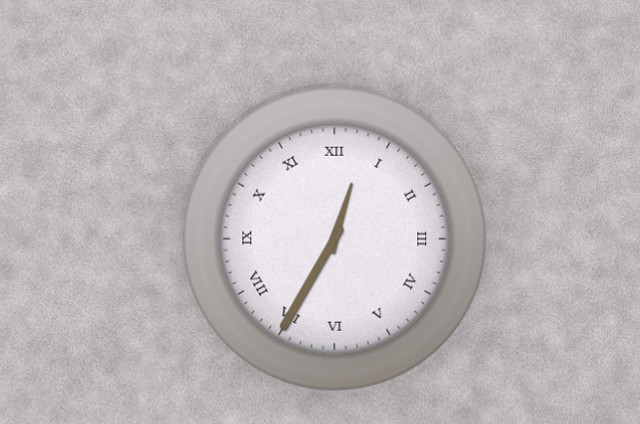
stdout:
{"hour": 12, "minute": 35}
